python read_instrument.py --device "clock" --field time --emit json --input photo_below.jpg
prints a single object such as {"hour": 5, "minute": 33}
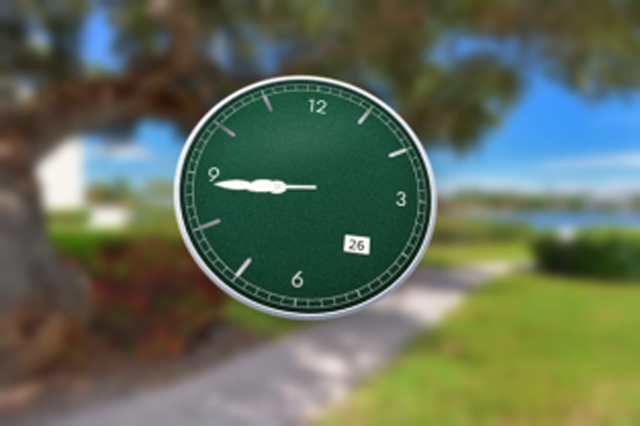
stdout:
{"hour": 8, "minute": 44}
